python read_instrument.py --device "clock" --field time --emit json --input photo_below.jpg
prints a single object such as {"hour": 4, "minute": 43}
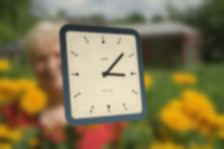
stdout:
{"hour": 3, "minute": 8}
